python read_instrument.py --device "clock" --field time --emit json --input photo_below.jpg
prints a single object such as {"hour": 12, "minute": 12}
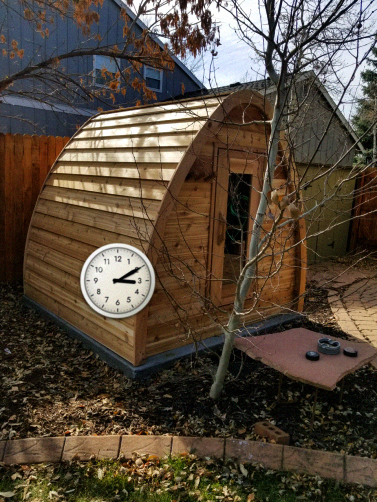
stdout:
{"hour": 3, "minute": 10}
